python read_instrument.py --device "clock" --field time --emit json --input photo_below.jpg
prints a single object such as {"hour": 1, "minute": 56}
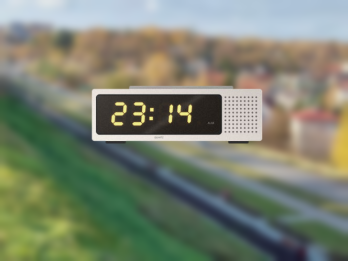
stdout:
{"hour": 23, "minute": 14}
